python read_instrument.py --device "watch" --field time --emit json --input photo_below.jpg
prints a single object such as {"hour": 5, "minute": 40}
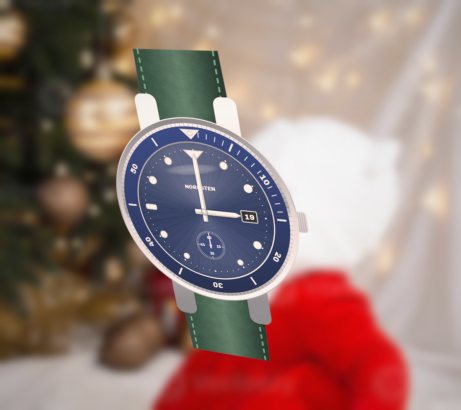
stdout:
{"hour": 3, "minute": 0}
